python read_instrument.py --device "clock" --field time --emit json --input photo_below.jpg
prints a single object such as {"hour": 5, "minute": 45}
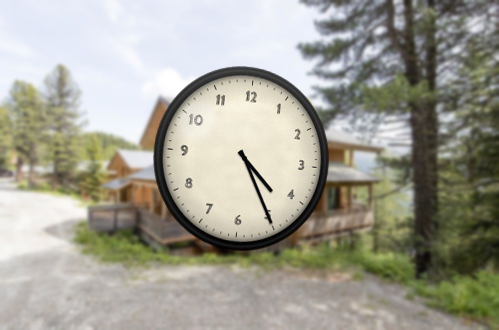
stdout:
{"hour": 4, "minute": 25}
